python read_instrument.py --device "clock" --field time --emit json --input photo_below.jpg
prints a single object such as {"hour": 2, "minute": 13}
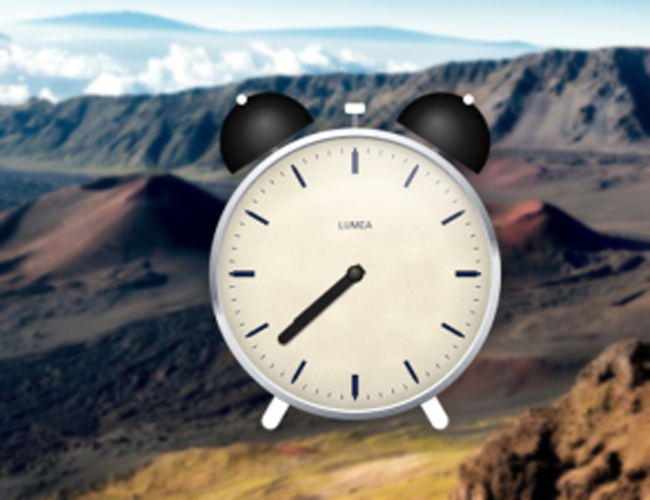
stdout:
{"hour": 7, "minute": 38}
